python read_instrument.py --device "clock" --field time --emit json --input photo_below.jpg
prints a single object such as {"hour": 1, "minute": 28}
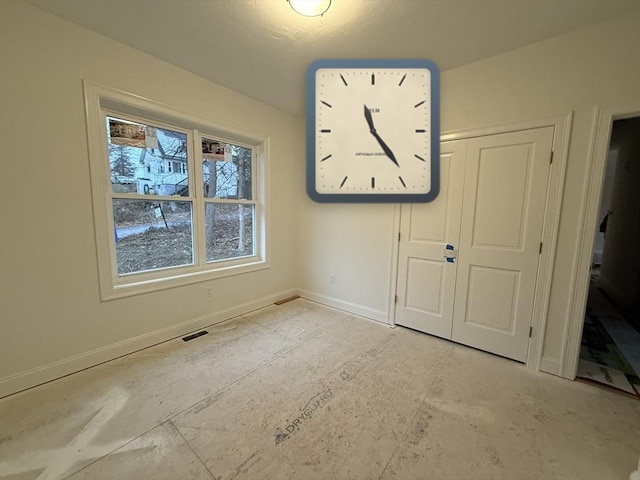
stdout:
{"hour": 11, "minute": 24}
